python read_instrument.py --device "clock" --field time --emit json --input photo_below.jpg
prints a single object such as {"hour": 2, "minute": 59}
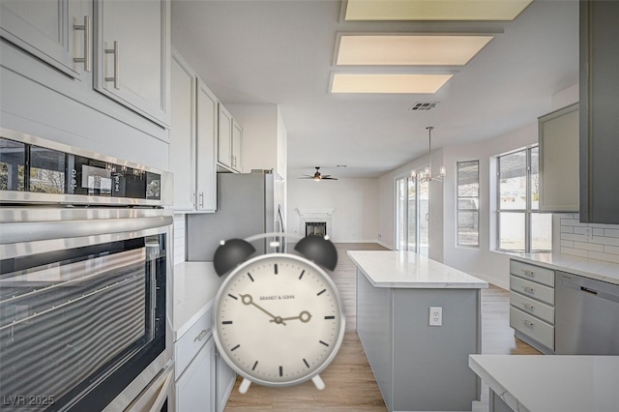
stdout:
{"hour": 2, "minute": 51}
